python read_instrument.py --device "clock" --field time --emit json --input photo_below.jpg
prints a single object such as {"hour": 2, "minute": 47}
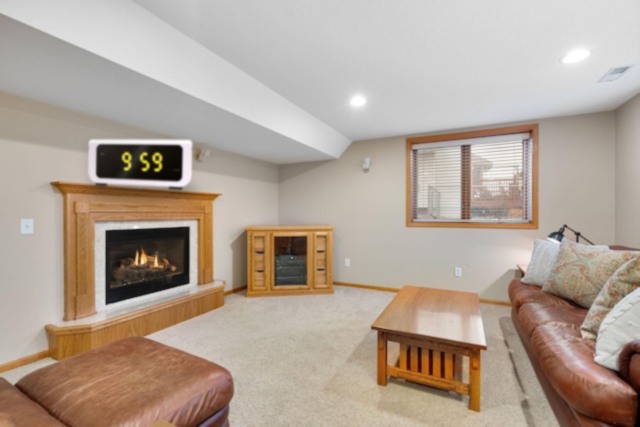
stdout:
{"hour": 9, "minute": 59}
